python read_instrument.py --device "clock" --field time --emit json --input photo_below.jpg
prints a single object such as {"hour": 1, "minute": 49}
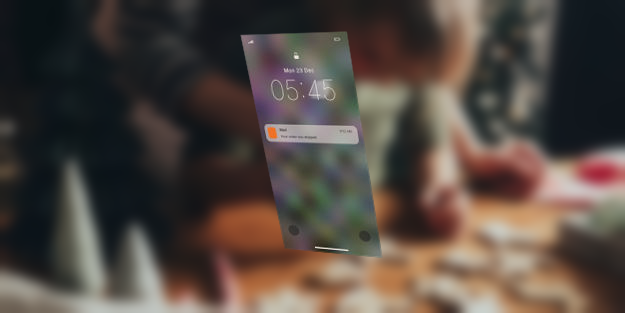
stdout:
{"hour": 5, "minute": 45}
